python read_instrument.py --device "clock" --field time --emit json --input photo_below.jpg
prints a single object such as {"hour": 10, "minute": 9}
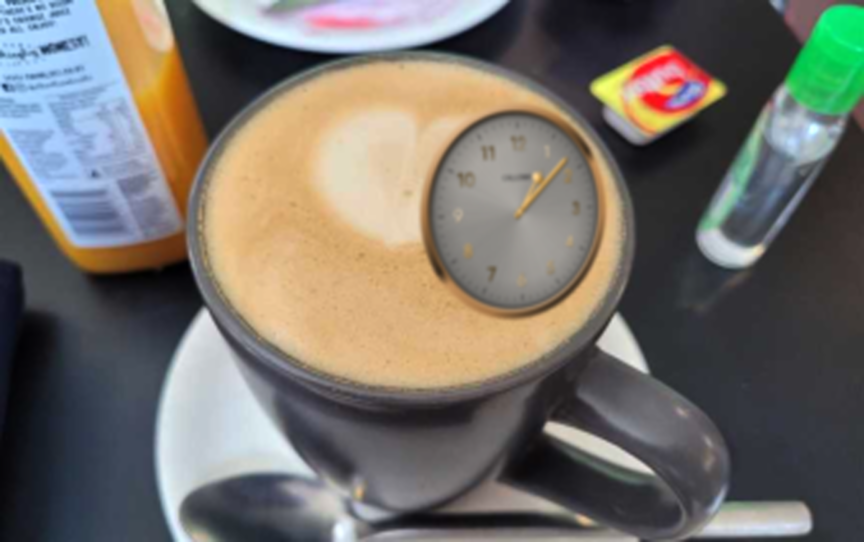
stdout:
{"hour": 1, "minute": 8}
